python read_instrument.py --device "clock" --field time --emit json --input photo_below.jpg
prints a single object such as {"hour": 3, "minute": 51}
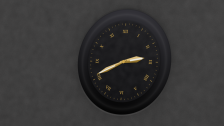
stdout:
{"hour": 2, "minute": 41}
